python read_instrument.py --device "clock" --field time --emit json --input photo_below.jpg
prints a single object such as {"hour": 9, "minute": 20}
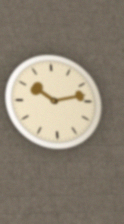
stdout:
{"hour": 10, "minute": 13}
